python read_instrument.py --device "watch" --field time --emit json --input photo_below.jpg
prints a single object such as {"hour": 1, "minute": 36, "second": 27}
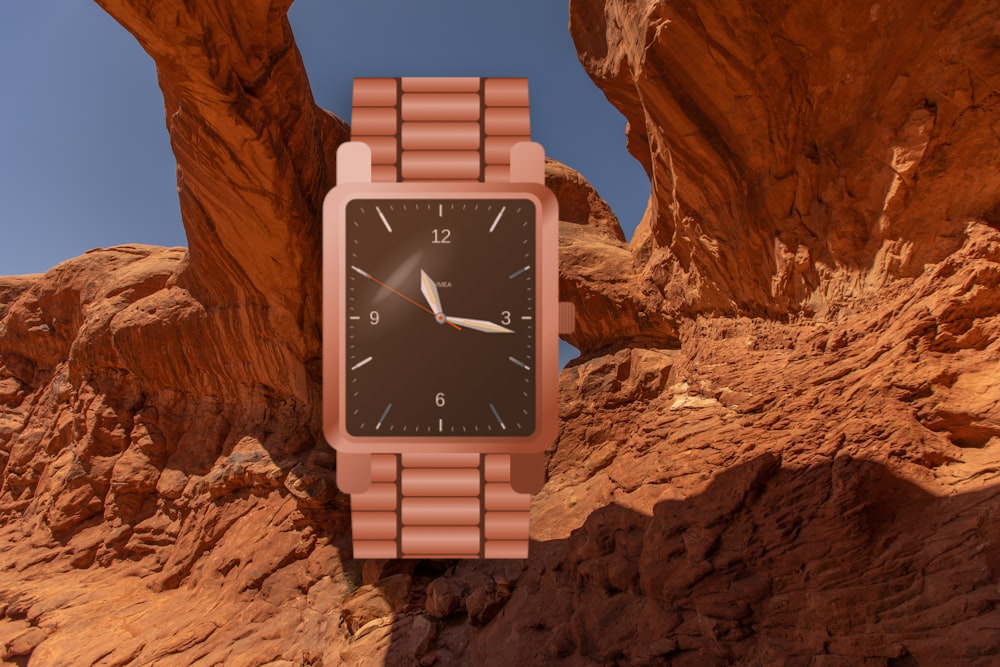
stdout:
{"hour": 11, "minute": 16, "second": 50}
